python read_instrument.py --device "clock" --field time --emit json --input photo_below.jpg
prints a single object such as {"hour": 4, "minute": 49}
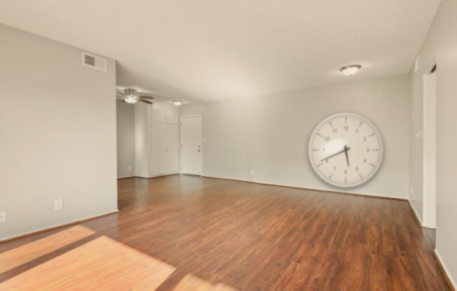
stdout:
{"hour": 5, "minute": 41}
